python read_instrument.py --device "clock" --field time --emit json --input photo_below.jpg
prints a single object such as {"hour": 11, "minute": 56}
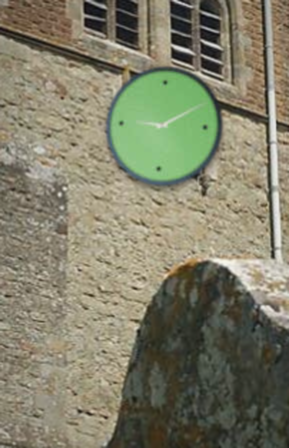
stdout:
{"hour": 9, "minute": 10}
